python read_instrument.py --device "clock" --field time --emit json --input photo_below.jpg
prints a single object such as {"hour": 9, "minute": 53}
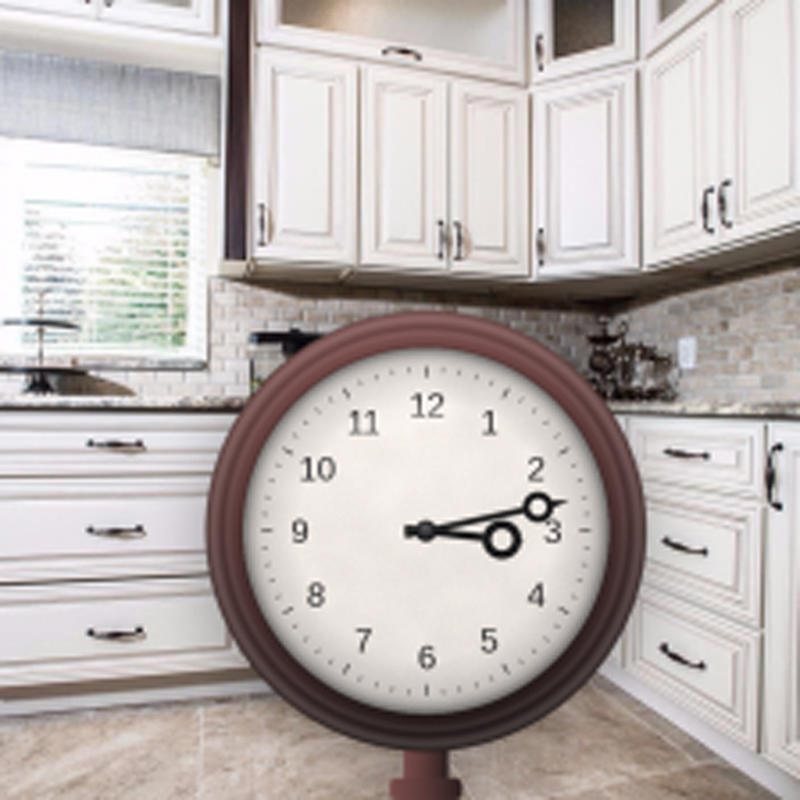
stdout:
{"hour": 3, "minute": 13}
